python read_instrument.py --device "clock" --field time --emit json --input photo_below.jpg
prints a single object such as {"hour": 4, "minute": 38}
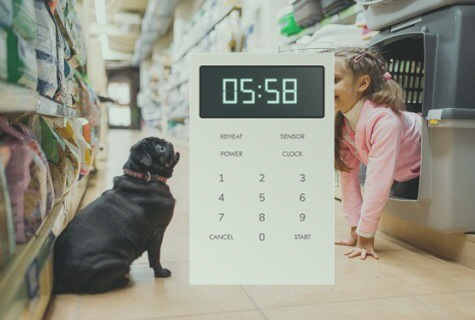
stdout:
{"hour": 5, "minute": 58}
